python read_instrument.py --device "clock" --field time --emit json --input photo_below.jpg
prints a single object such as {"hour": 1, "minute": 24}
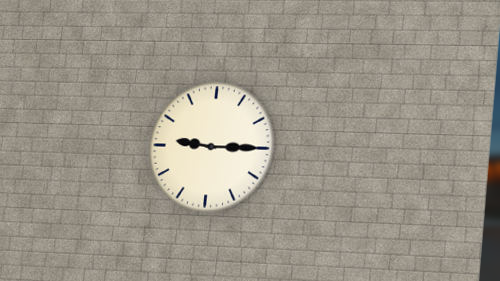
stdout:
{"hour": 9, "minute": 15}
